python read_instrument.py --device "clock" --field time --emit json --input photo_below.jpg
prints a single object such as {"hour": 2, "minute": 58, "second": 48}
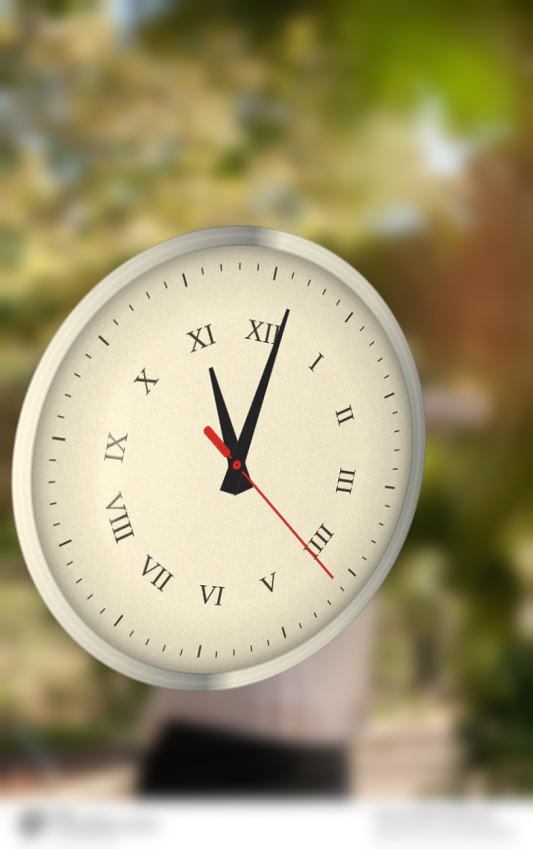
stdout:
{"hour": 11, "minute": 1, "second": 21}
